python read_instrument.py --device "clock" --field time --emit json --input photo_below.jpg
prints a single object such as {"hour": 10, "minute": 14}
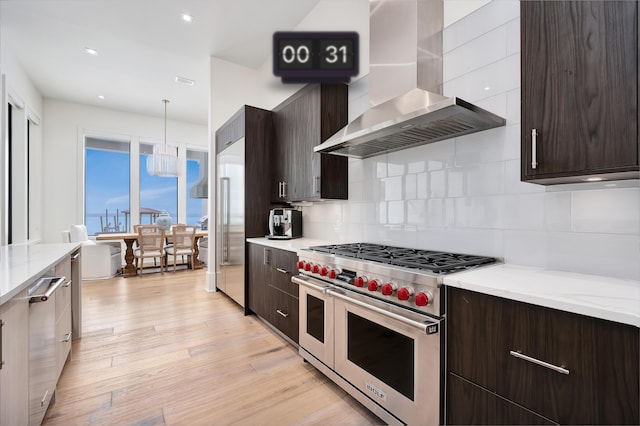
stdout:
{"hour": 0, "minute": 31}
